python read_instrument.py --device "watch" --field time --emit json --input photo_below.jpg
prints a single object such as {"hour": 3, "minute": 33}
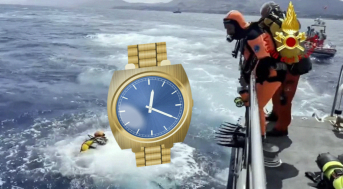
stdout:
{"hour": 12, "minute": 20}
